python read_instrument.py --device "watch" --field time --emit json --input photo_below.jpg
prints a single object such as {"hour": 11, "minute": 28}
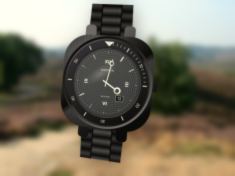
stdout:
{"hour": 4, "minute": 2}
